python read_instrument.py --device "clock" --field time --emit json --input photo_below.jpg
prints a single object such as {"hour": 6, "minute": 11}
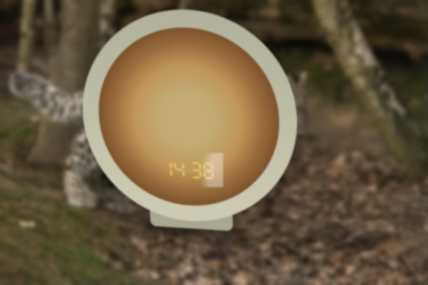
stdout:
{"hour": 14, "minute": 38}
